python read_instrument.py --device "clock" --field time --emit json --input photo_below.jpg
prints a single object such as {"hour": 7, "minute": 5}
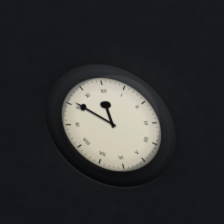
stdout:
{"hour": 11, "minute": 51}
